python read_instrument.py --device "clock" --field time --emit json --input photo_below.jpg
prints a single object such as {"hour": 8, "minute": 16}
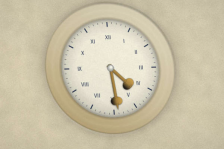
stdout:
{"hour": 4, "minute": 29}
